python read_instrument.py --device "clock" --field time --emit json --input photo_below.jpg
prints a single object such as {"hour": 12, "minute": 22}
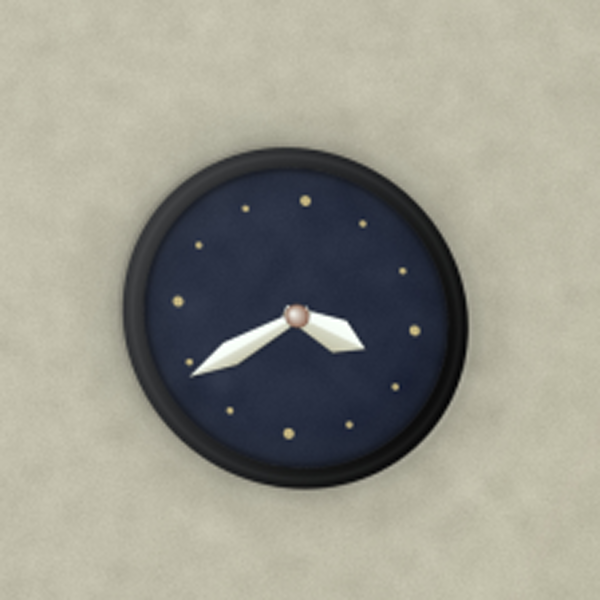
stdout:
{"hour": 3, "minute": 39}
